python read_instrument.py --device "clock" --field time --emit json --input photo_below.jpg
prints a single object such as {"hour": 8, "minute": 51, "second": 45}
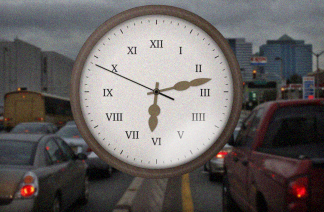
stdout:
{"hour": 6, "minute": 12, "second": 49}
